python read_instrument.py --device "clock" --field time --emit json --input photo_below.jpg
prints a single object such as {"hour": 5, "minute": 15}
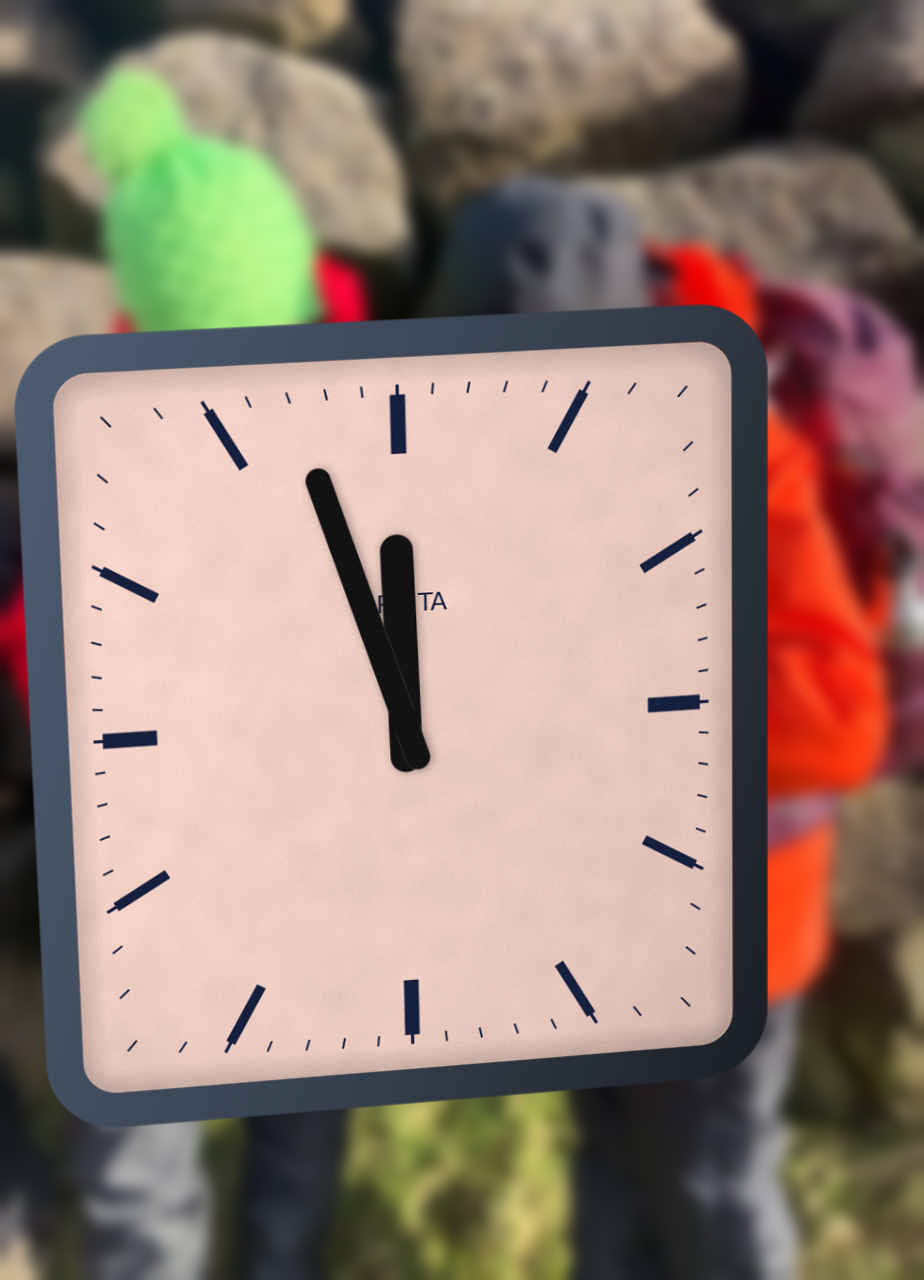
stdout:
{"hour": 11, "minute": 57}
